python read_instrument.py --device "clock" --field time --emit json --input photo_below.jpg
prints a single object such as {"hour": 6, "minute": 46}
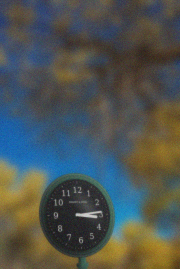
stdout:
{"hour": 3, "minute": 14}
